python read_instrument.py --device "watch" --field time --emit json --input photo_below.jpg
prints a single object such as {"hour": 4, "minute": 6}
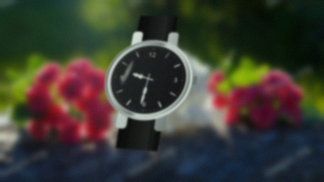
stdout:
{"hour": 9, "minute": 31}
